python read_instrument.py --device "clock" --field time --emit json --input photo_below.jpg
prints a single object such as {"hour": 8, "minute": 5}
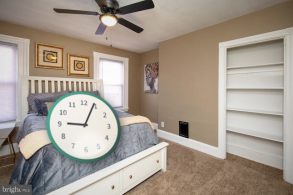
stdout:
{"hour": 9, "minute": 4}
